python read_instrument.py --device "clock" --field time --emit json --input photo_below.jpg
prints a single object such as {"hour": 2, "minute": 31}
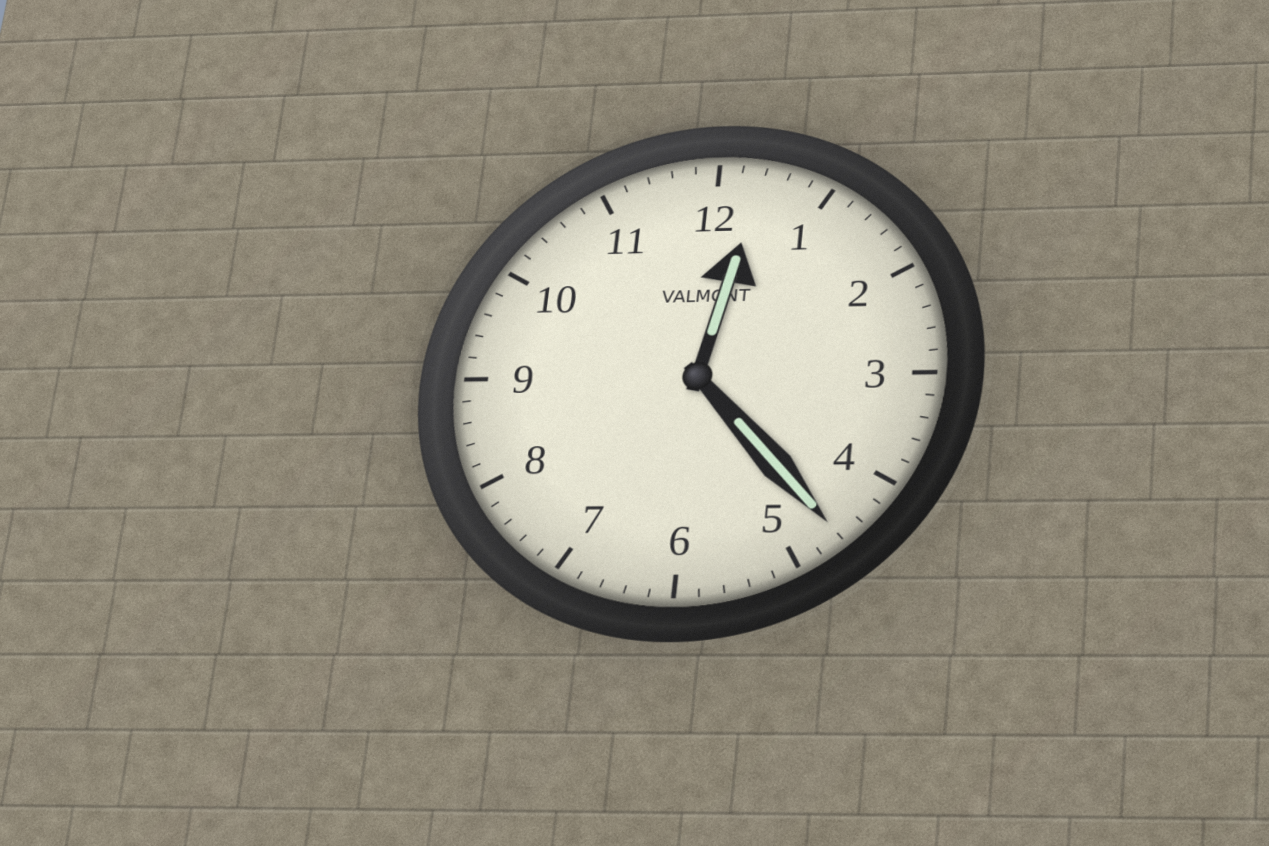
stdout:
{"hour": 12, "minute": 23}
